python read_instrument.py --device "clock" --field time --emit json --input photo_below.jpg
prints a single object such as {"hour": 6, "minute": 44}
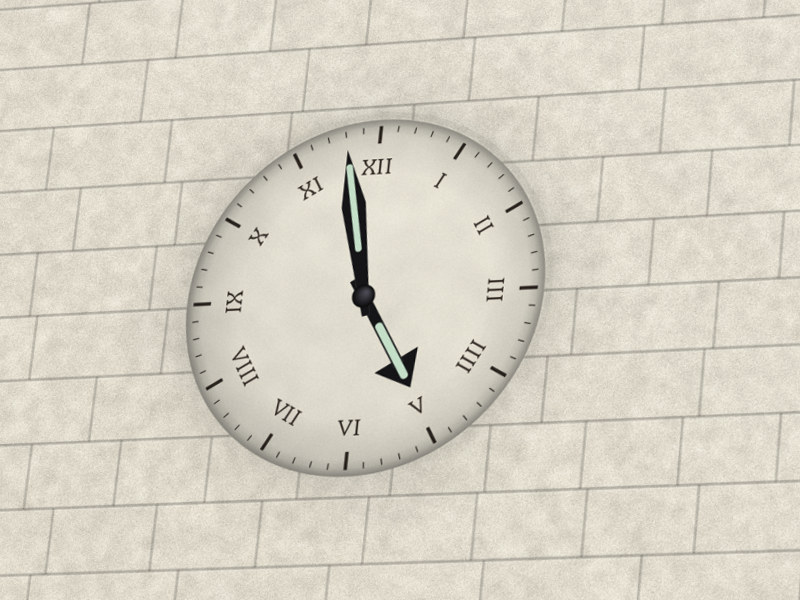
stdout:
{"hour": 4, "minute": 58}
